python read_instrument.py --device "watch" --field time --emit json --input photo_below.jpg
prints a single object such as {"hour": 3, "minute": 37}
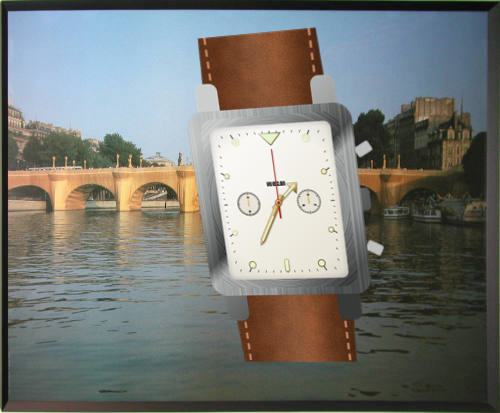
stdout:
{"hour": 1, "minute": 35}
